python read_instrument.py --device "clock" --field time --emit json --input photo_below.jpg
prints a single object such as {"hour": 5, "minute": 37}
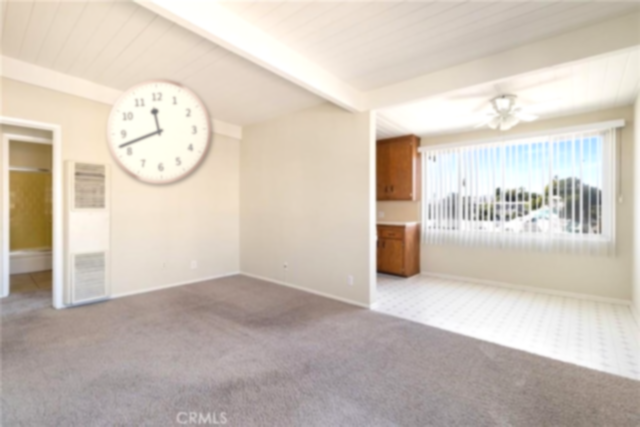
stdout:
{"hour": 11, "minute": 42}
